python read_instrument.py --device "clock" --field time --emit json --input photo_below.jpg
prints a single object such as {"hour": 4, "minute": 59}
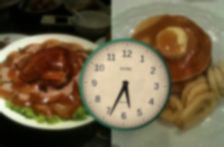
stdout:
{"hour": 5, "minute": 34}
